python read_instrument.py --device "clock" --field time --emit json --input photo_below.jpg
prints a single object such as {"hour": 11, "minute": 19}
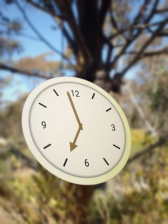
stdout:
{"hour": 6, "minute": 58}
